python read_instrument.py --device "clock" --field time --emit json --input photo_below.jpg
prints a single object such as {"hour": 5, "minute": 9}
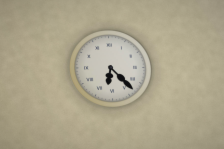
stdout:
{"hour": 6, "minute": 23}
